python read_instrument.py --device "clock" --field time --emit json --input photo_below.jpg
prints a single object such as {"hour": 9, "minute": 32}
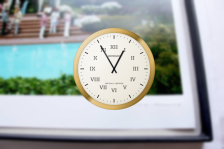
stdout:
{"hour": 12, "minute": 55}
